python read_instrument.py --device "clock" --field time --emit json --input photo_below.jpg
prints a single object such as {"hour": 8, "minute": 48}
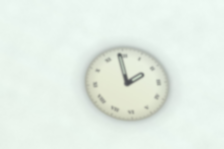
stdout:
{"hour": 1, "minute": 59}
